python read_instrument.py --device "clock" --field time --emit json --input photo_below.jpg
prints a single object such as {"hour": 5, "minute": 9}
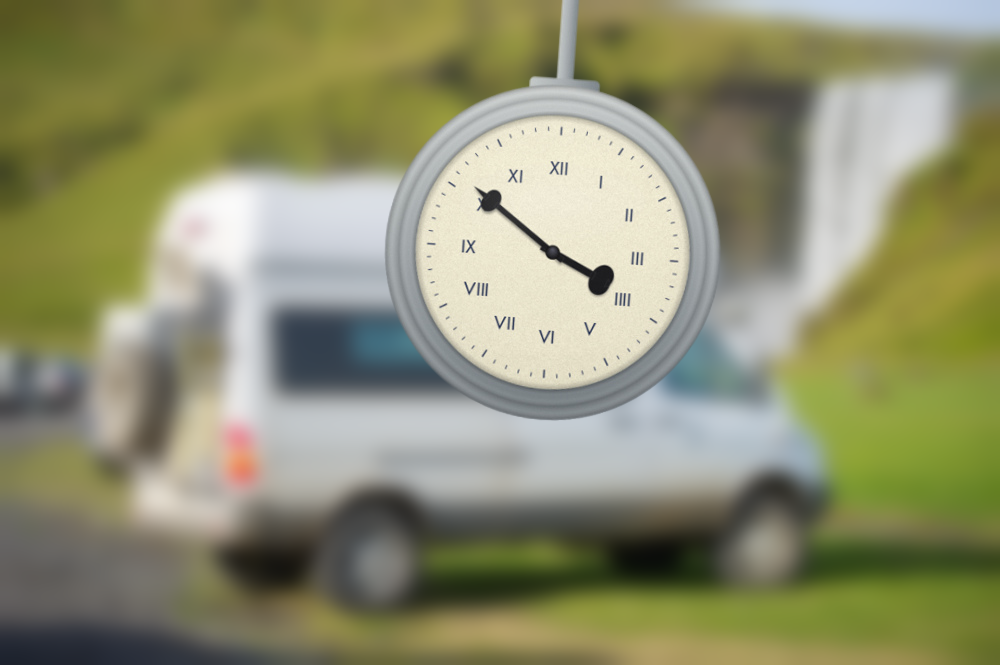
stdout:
{"hour": 3, "minute": 51}
